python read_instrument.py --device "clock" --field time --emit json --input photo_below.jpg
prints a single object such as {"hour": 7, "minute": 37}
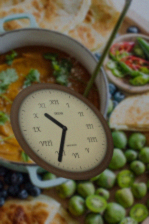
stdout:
{"hour": 10, "minute": 35}
